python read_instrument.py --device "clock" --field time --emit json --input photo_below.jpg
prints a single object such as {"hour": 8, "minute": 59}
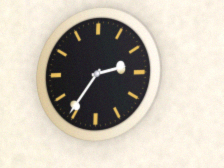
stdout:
{"hour": 2, "minute": 36}
